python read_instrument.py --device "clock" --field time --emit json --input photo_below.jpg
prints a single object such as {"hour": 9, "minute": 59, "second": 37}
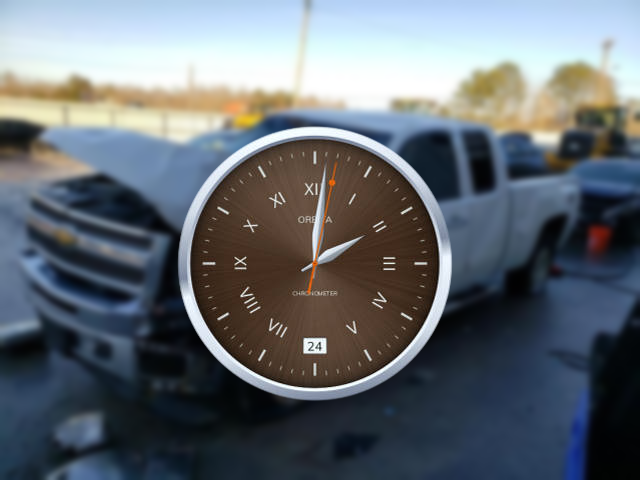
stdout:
{"hour": 2, "minute": 1, "second": 2}
